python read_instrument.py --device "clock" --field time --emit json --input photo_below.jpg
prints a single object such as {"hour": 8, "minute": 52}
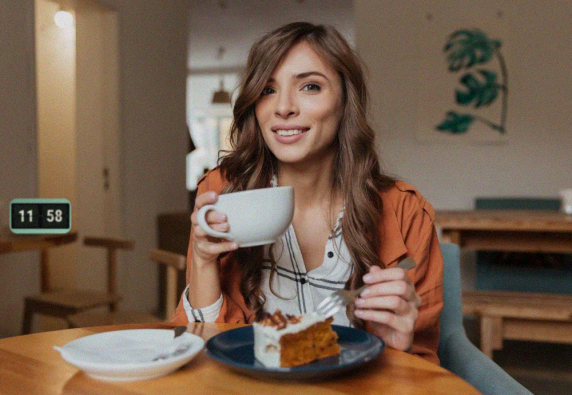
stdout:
{"hour": 11, "minute": 58}
